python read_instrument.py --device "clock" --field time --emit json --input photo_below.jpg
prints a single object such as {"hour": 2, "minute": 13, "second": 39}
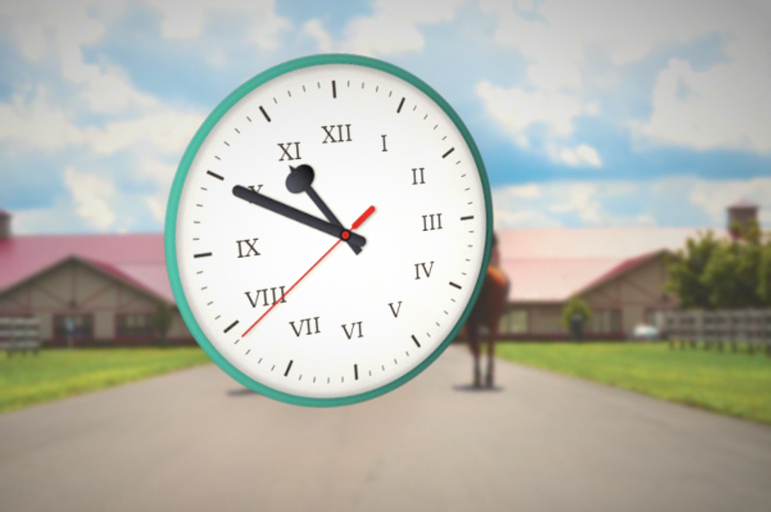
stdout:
{"hour": 10, "minute": 49, "second": 39}
